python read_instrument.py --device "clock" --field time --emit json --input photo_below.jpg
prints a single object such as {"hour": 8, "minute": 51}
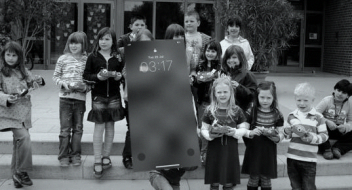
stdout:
{"hour": 3, "minute": 17}
